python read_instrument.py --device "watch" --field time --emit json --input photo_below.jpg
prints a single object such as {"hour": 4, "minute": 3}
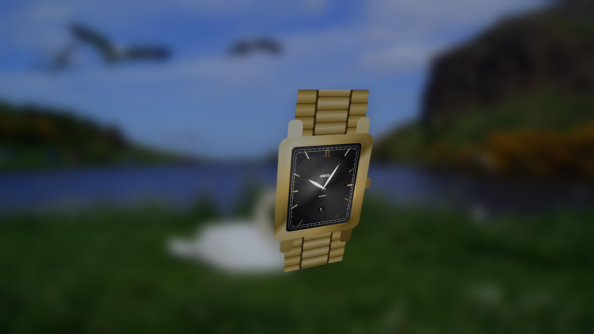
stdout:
{"hour": 10, "minute": 5}
